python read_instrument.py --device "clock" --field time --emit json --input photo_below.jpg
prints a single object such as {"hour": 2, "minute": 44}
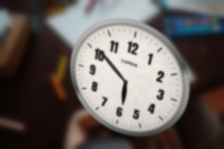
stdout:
{"hour": 5, "minute": 51}
